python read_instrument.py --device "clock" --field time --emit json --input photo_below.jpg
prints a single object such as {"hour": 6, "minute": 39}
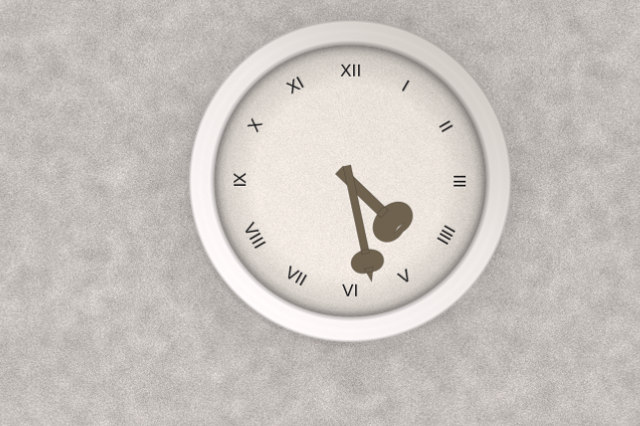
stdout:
{"hour": 4, "minute": 28}
